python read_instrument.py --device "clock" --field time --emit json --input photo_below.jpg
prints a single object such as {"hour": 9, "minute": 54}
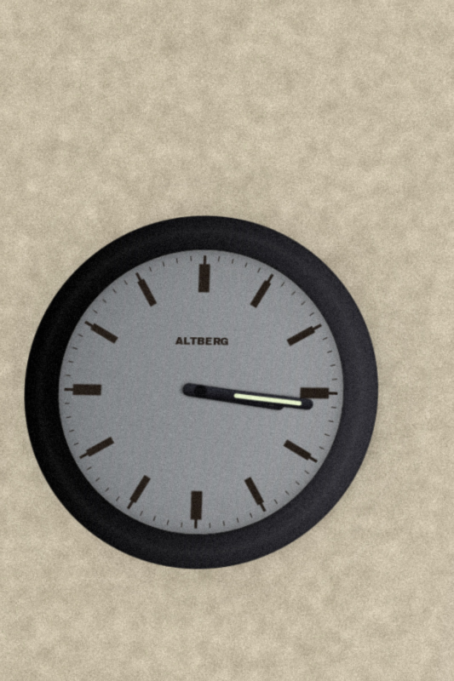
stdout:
{"hour": 3, "minute": 16}
